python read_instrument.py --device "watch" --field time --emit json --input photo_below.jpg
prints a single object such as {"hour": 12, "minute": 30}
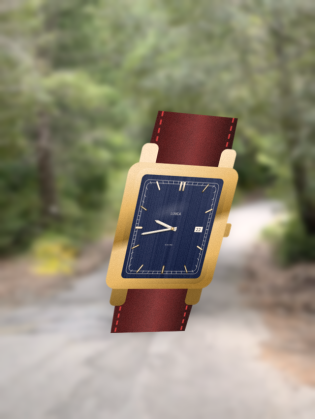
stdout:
{"hour": 9, "minute": 43}
